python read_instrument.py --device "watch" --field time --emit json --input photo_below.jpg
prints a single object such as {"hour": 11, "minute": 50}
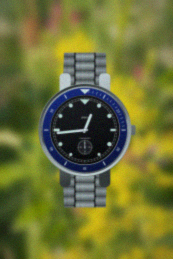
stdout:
{"hour": 12, "minute": 44}
